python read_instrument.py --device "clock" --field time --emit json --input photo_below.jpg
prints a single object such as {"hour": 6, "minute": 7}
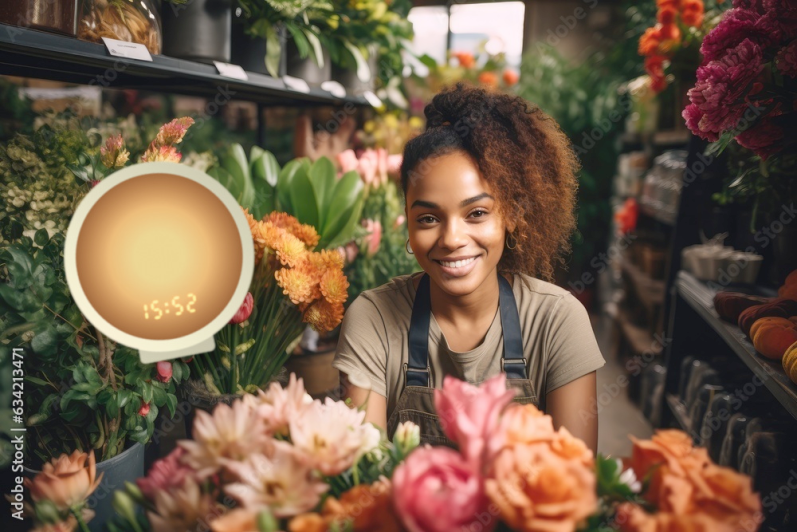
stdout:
{"hour": 15, "minute": 52}
